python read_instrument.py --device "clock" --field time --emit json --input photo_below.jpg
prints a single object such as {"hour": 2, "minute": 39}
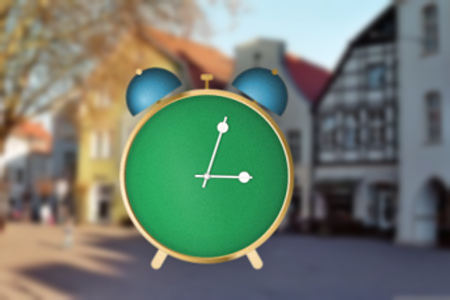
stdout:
{"hour": 3, "minute": 3}
